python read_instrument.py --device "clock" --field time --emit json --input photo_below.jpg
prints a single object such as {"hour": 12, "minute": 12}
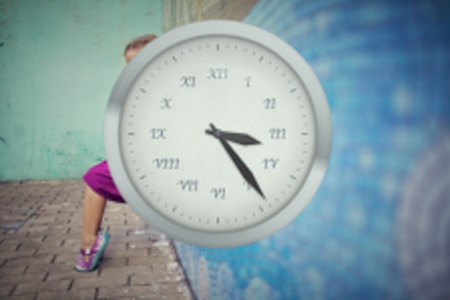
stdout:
{"hour": 3, "minute": 24}
